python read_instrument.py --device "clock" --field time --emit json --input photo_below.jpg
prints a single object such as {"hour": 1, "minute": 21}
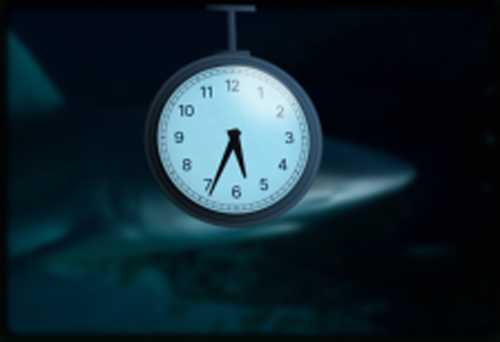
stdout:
{"hour": 5, "minute": 34}
